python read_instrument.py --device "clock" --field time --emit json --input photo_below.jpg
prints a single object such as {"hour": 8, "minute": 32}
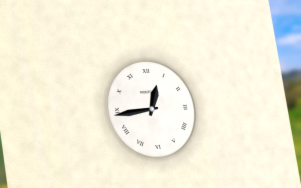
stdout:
{"hour": 12, "minute": 44}
